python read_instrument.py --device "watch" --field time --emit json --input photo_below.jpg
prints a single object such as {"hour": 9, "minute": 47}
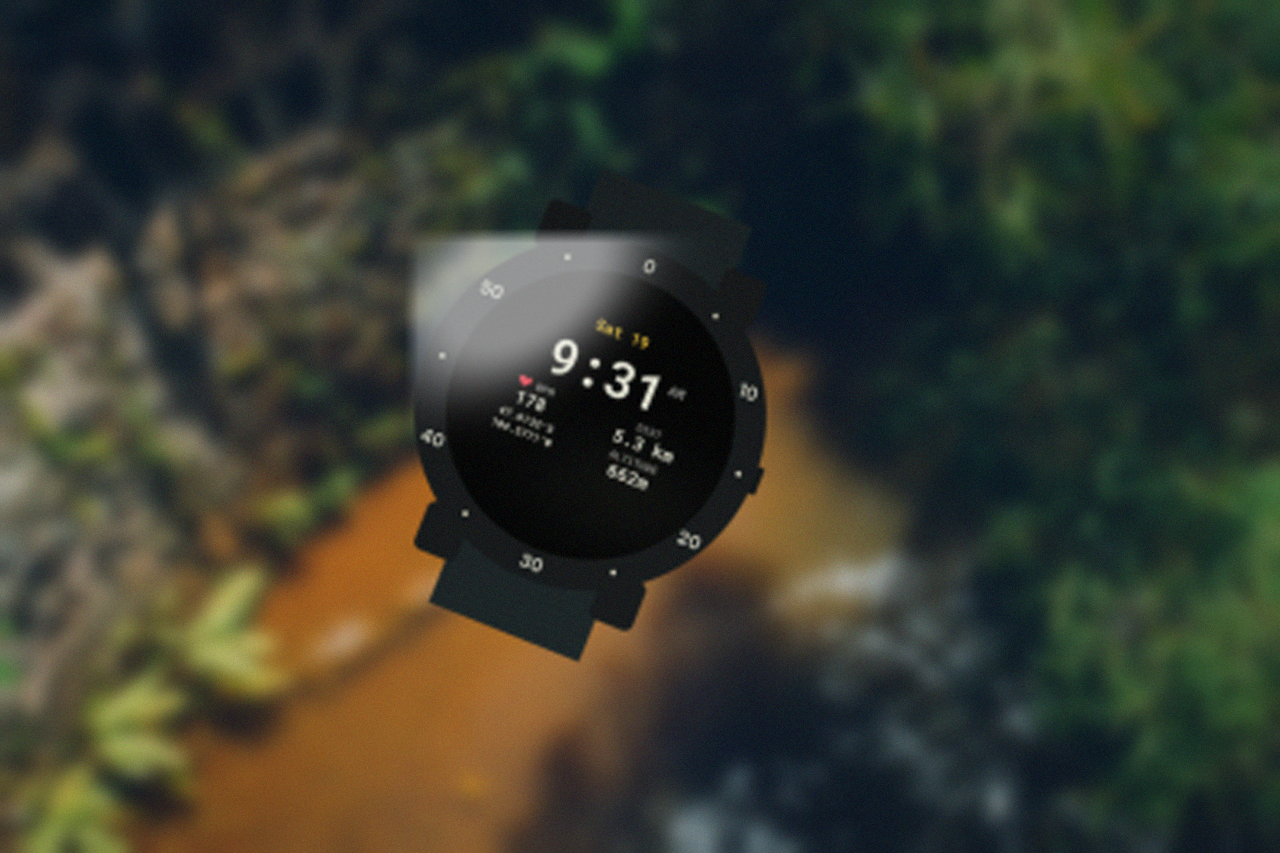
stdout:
{"hour": 9, "minute": 31}
